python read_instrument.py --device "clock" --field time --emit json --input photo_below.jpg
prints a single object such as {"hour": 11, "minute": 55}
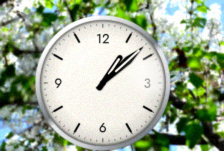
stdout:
{"hour": 1, "minute": 8}
